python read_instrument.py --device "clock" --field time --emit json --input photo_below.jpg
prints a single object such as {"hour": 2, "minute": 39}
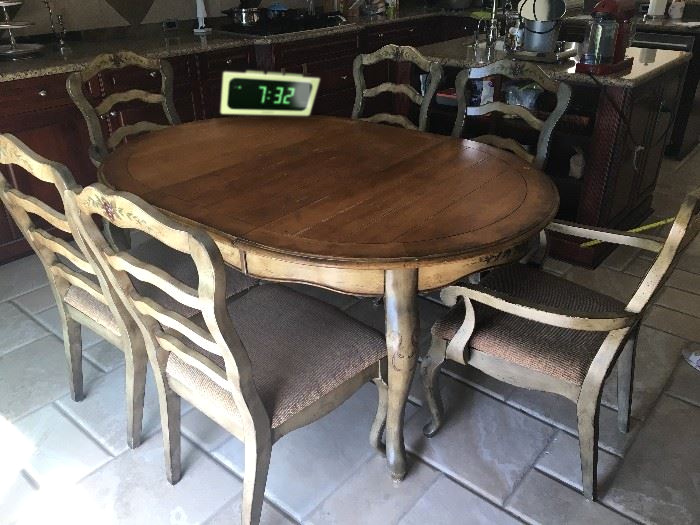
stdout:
{"hour": 7, "minute": 32}
